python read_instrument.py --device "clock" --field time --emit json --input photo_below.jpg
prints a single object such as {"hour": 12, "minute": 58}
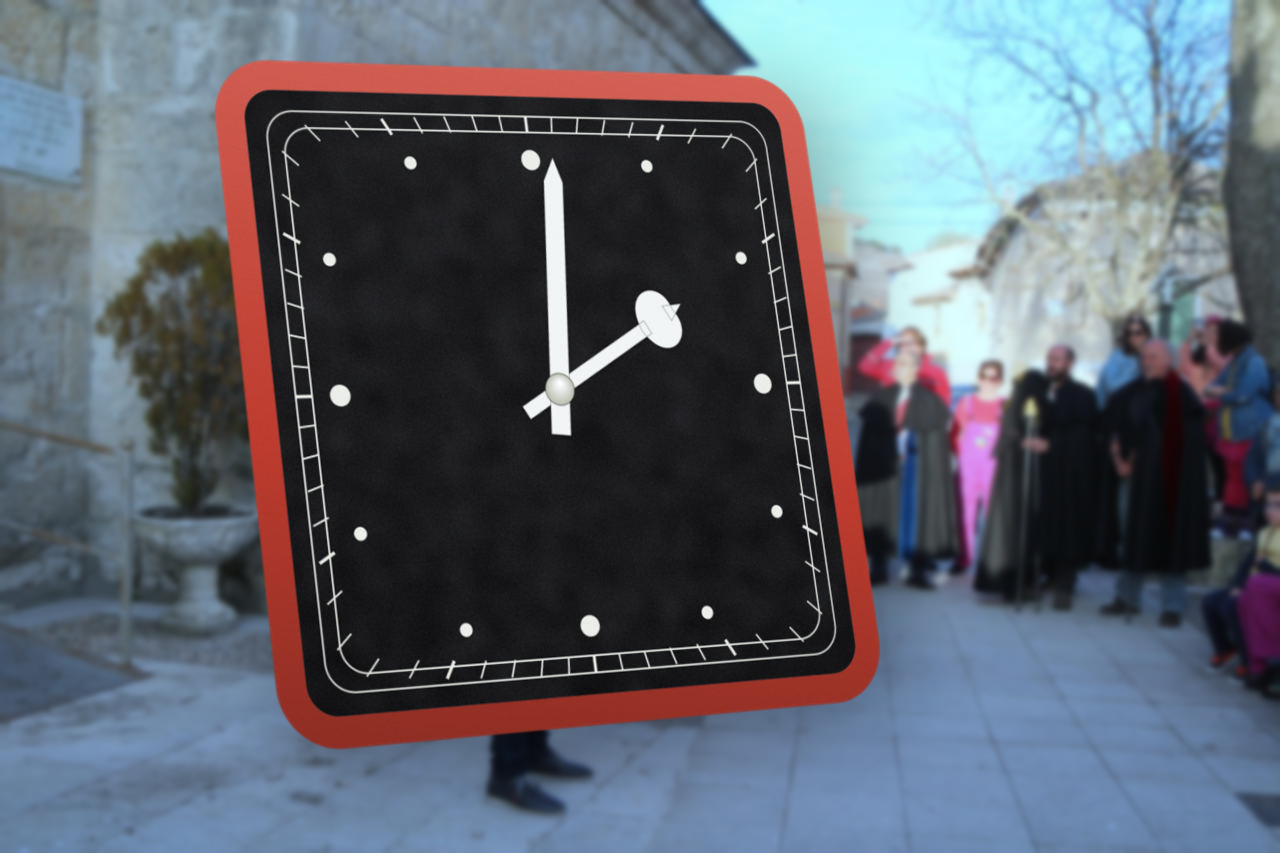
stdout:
{"hour": 2, "minute": 1}
